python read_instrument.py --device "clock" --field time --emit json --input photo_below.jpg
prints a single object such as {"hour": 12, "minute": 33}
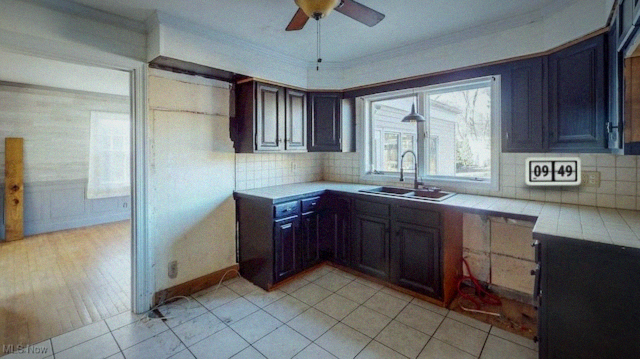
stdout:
{"hour": 9, "minute": 49}
